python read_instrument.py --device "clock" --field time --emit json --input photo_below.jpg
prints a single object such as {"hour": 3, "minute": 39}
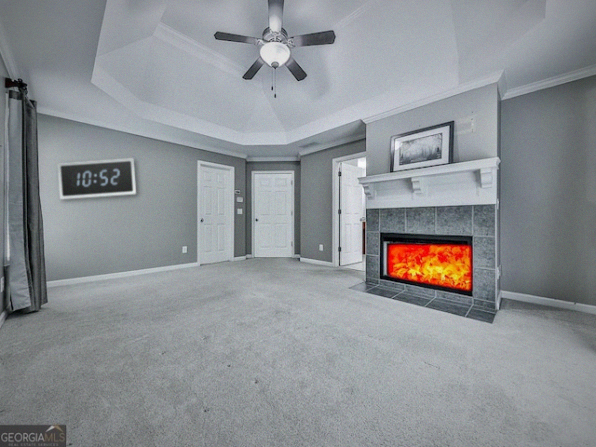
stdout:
{"hour": 10, "minute": 52}
